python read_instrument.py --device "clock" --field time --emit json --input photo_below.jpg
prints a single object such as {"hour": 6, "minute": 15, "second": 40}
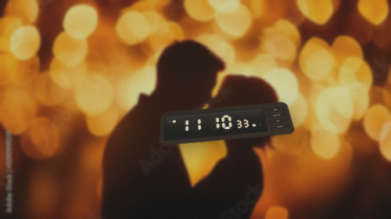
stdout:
{"hour": 11, "minute": 10, "second": 33}
